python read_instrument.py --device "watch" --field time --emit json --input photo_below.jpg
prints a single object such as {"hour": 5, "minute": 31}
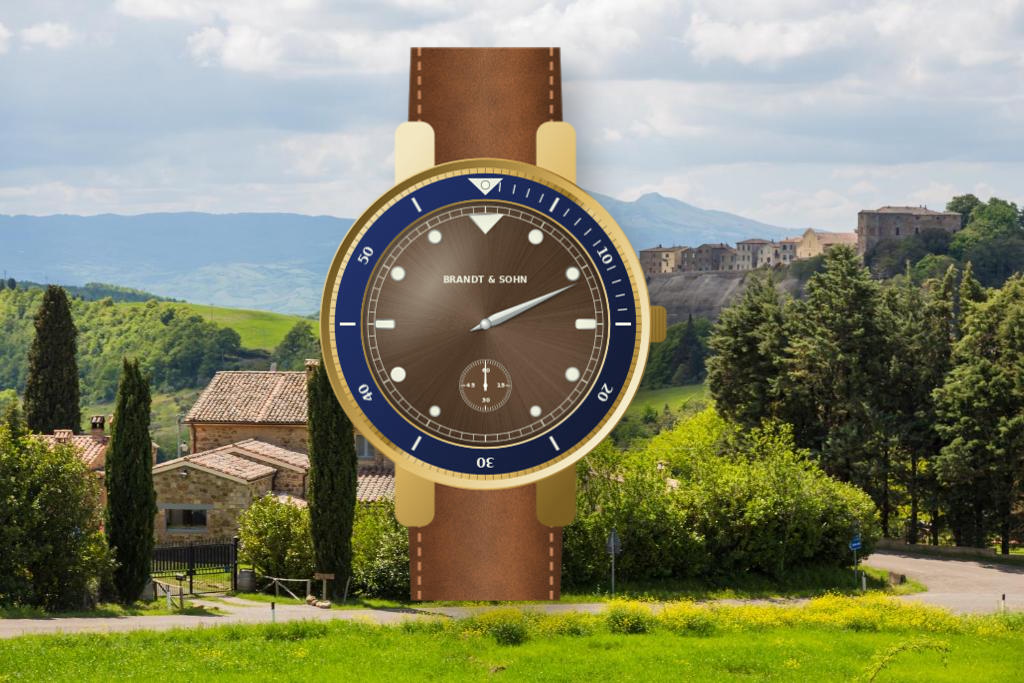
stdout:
{"hour": 2, "minute": 11}
